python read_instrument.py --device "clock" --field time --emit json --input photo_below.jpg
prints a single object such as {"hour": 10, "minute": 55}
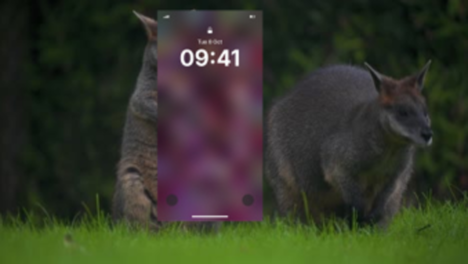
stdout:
{"hour": 9, "minute": 41}
